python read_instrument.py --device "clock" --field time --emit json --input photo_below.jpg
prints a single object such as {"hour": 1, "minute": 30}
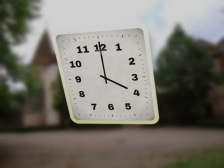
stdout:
{"hour": 4, "minute": 0}
